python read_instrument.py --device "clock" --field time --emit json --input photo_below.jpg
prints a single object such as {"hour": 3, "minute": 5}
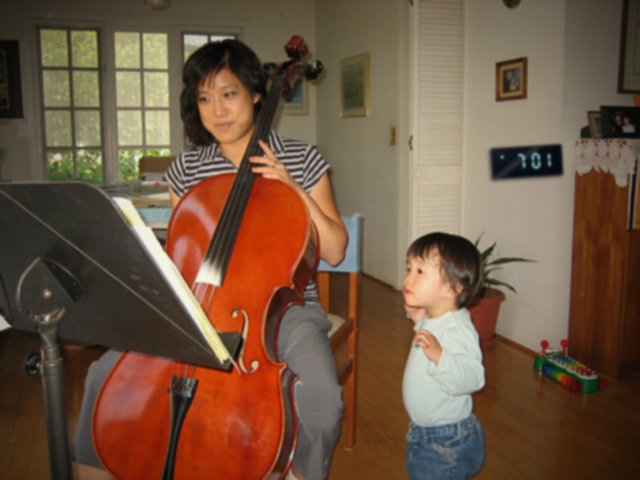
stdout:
{"hour": 7, "minute": 1}
